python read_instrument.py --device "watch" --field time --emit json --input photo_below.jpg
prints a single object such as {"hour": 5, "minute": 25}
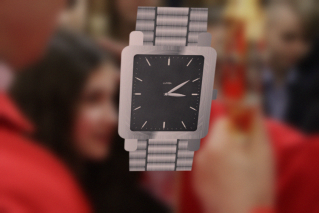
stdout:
{"hour": 3, "minute": 9}
